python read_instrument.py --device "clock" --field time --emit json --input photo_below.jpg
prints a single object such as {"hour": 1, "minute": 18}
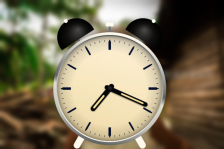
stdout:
{"hour": 7, "minute": 19}
